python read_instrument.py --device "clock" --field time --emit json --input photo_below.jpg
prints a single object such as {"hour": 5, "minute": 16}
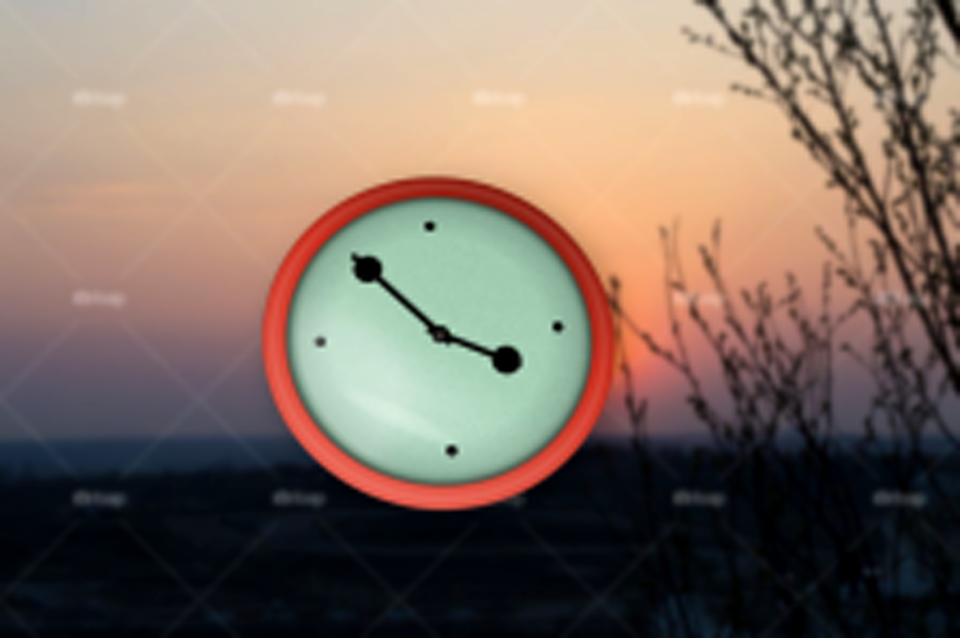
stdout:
{"hour": 3, "minute": 53}
